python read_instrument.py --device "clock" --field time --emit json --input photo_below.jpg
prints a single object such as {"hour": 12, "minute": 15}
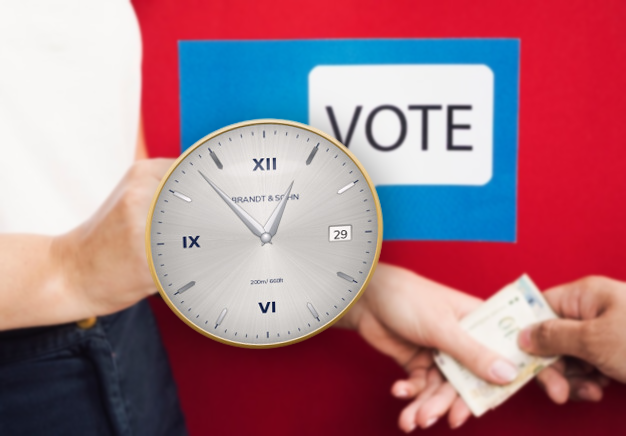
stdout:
{"hour": 12, "minute": 53}
